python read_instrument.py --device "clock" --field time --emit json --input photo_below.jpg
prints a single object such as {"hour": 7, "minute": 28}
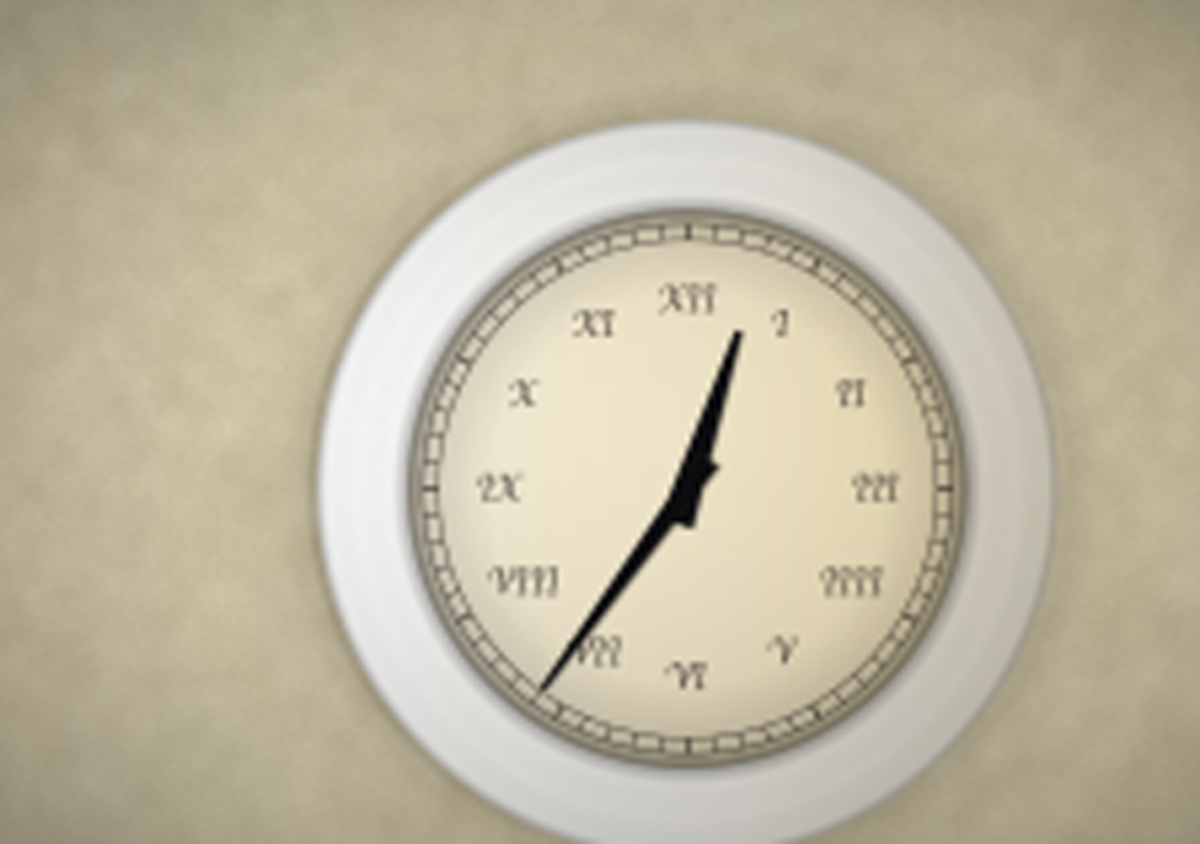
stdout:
{"hour": 12, "minute": 36}
